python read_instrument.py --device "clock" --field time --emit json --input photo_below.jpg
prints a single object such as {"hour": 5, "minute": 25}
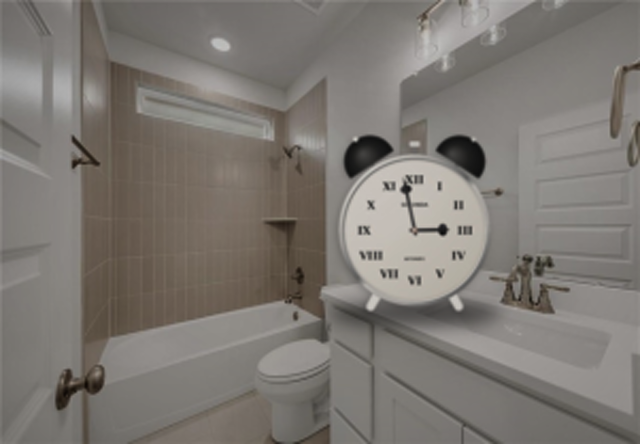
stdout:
{"hour": 2, "minute": 58}
